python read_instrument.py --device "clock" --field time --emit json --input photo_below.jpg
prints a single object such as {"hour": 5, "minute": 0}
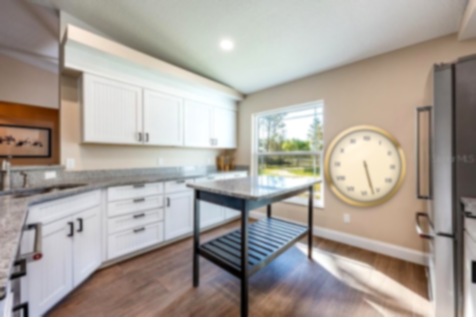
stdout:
{"hour": 5, "minute": 27}
